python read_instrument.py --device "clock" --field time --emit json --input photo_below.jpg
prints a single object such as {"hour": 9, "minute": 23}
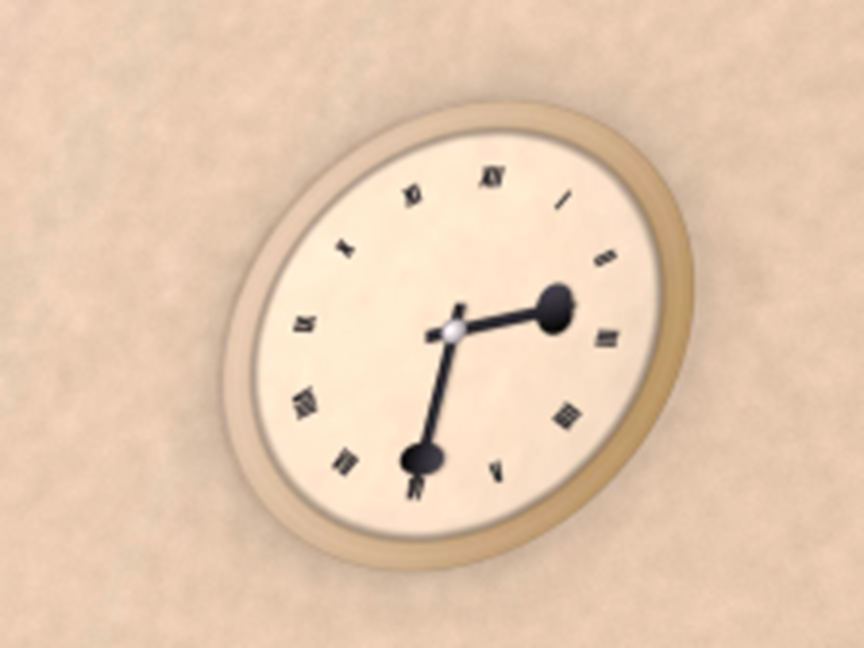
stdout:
{"hour": 2, "minute": 30}
